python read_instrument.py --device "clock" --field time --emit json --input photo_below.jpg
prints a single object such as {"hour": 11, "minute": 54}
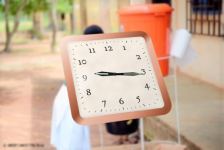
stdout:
{"hour": 9, "minute": 16}
